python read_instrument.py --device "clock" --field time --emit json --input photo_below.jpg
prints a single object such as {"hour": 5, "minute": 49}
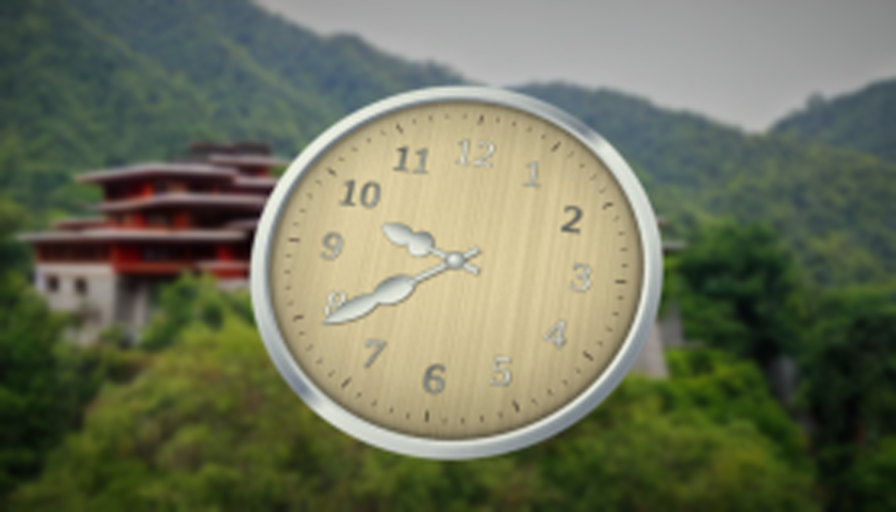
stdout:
{"hour": 9, "minute": 39}
